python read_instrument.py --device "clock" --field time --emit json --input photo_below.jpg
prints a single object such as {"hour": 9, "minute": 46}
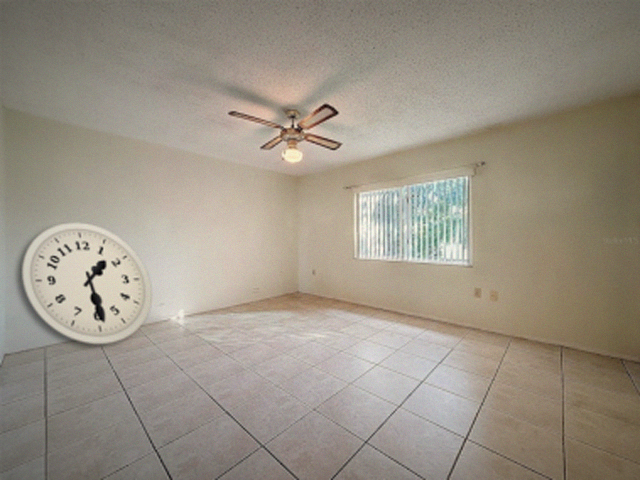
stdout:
{"hour": 1, "minute": 29}
